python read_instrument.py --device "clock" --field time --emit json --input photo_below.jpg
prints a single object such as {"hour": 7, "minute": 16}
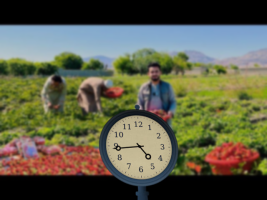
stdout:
{"hour": 4, "minute": 44}
